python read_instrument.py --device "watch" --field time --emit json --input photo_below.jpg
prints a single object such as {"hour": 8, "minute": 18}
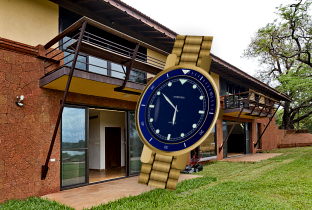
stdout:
{"hour": 5, "minute": 51}
